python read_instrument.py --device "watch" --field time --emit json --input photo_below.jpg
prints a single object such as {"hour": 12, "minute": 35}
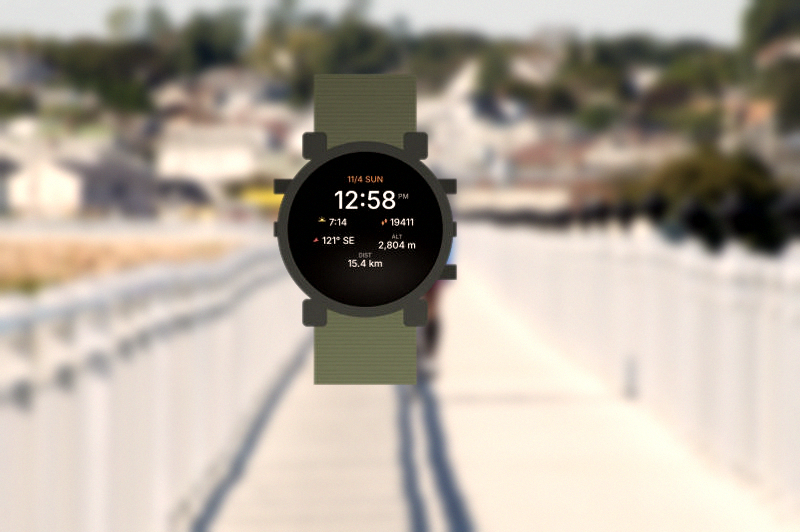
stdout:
{"hour": 12, "minute": 58}
